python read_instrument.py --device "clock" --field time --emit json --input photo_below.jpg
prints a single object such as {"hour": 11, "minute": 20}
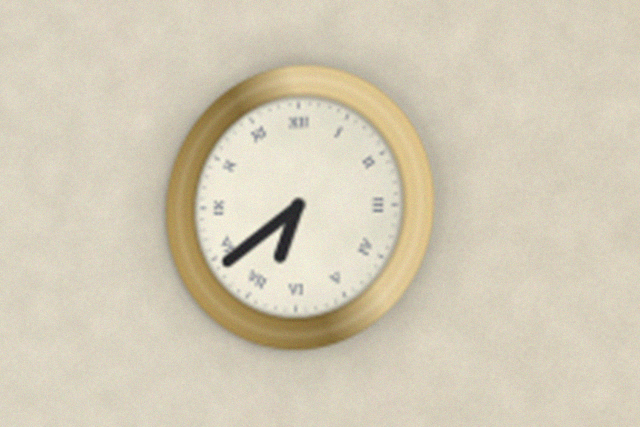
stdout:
{"hour": 6, "minute": 39}
